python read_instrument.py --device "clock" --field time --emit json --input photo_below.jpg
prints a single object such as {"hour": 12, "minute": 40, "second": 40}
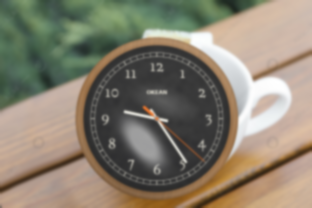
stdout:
{"hour": 9, "minute": 24, "second": 22}
